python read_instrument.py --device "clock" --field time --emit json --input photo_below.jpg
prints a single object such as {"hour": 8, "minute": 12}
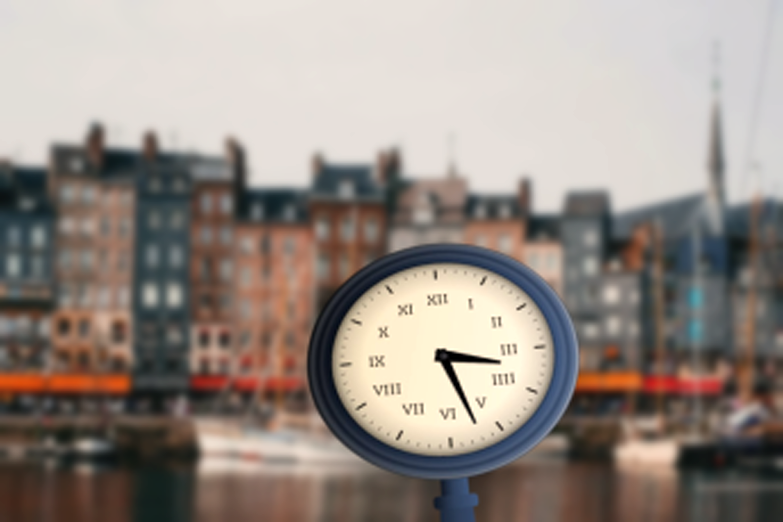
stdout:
{"hour": 3, "minute": 27}
